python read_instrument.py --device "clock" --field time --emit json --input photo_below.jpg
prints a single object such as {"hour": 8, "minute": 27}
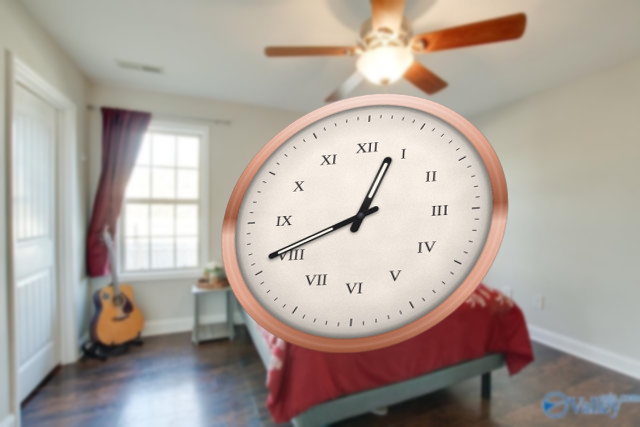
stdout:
{"hour": 12, "minute": 41}
